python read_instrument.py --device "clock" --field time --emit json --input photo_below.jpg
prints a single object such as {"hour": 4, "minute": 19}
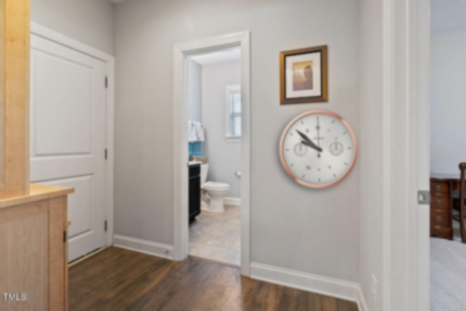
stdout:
{"hour": 9, "minute": 52}
